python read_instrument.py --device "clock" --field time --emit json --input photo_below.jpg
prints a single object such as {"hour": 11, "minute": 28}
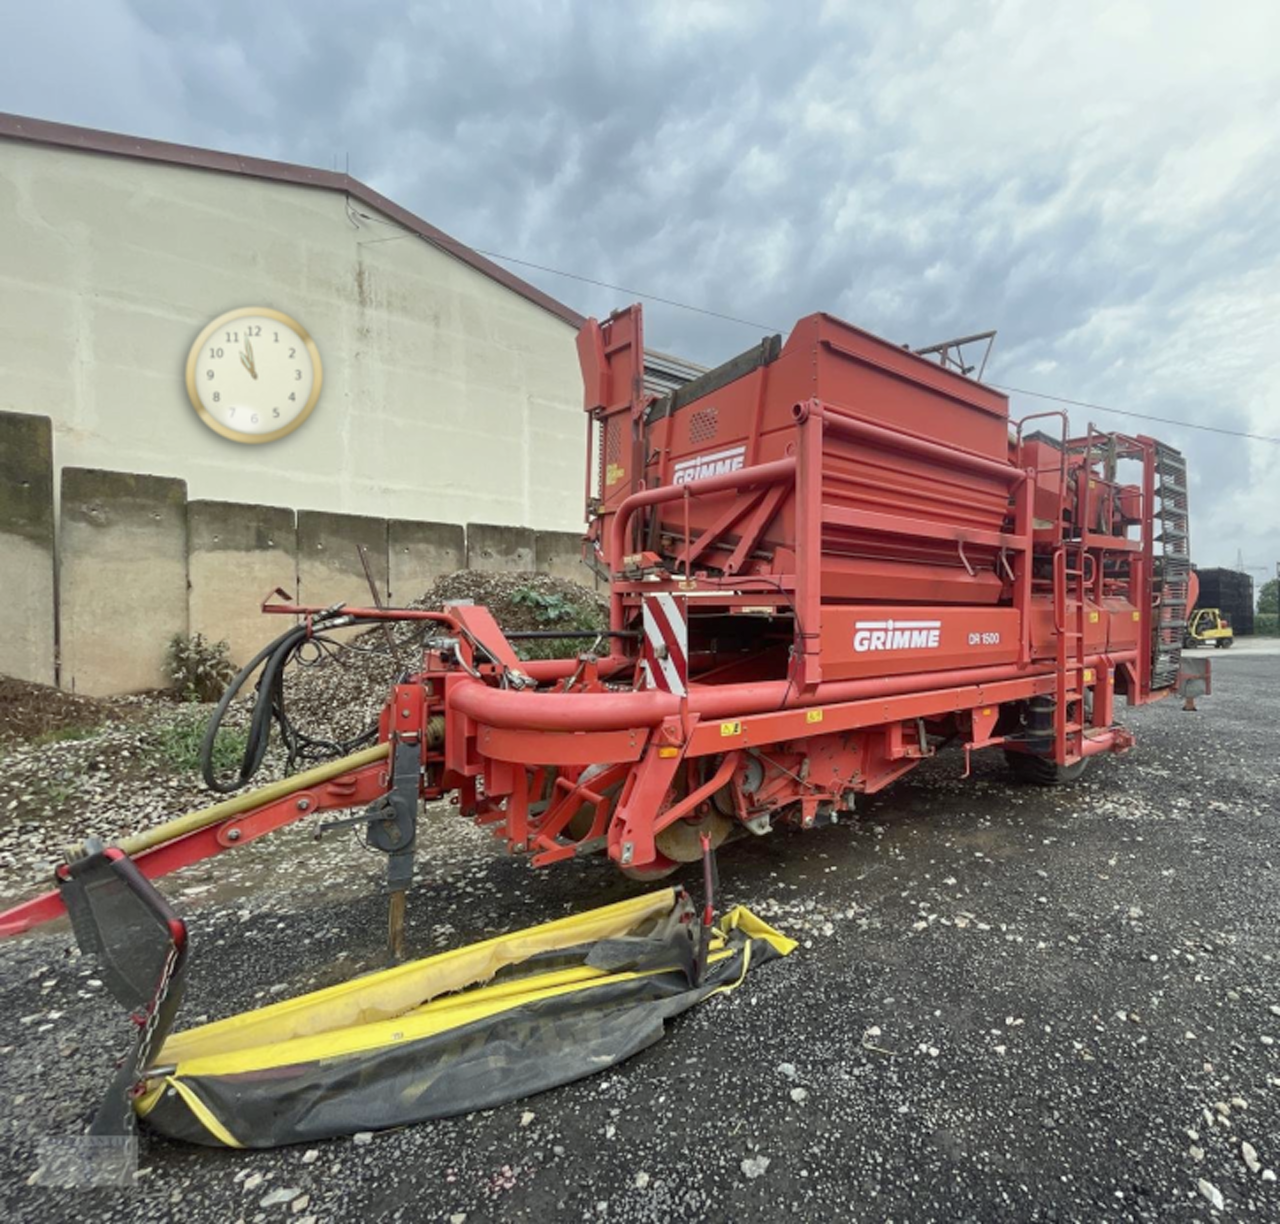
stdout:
{"hour": 10, "minute": 58}
